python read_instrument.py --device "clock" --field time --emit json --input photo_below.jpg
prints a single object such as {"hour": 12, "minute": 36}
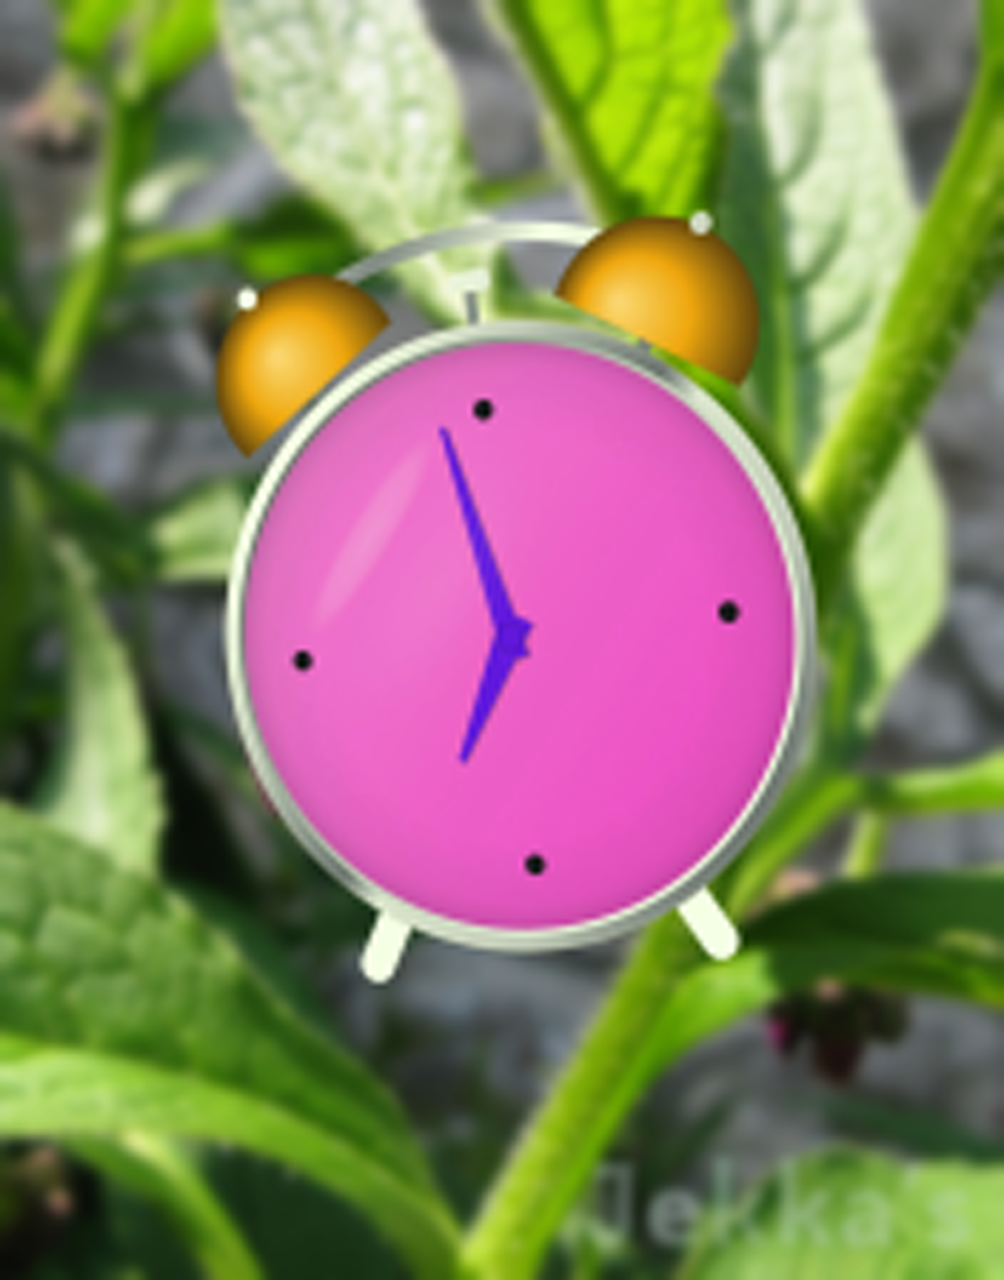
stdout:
{"hour": 6, "minute": 58}
